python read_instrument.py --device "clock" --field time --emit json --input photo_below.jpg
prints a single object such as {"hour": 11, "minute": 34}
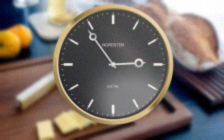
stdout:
{"hour": 2, "minute": 54}
